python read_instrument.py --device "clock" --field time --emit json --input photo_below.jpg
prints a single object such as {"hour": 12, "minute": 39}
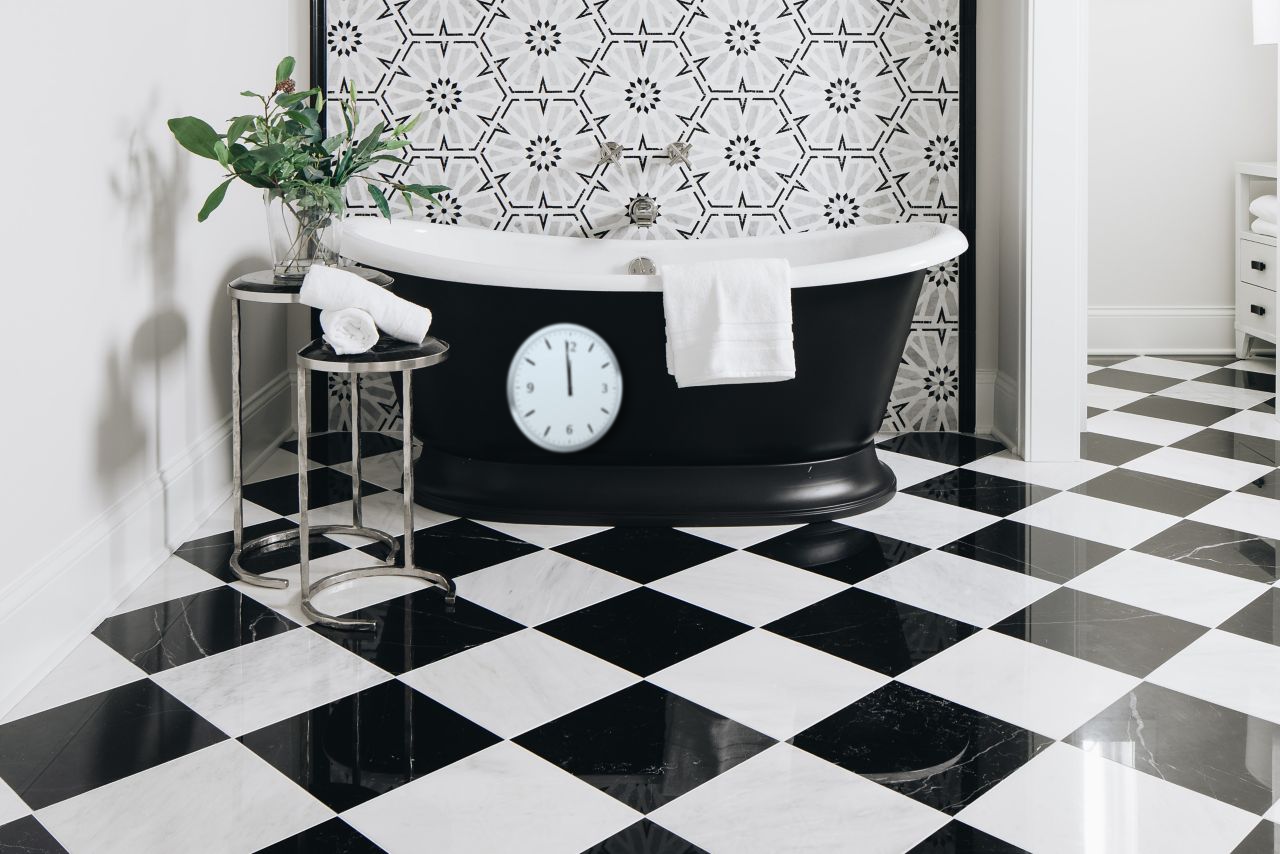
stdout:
{"hour": 11, "minute": 59}
